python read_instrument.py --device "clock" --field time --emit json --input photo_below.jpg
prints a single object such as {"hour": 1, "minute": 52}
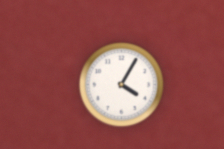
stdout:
{"hour": 4, "minute": 5}
